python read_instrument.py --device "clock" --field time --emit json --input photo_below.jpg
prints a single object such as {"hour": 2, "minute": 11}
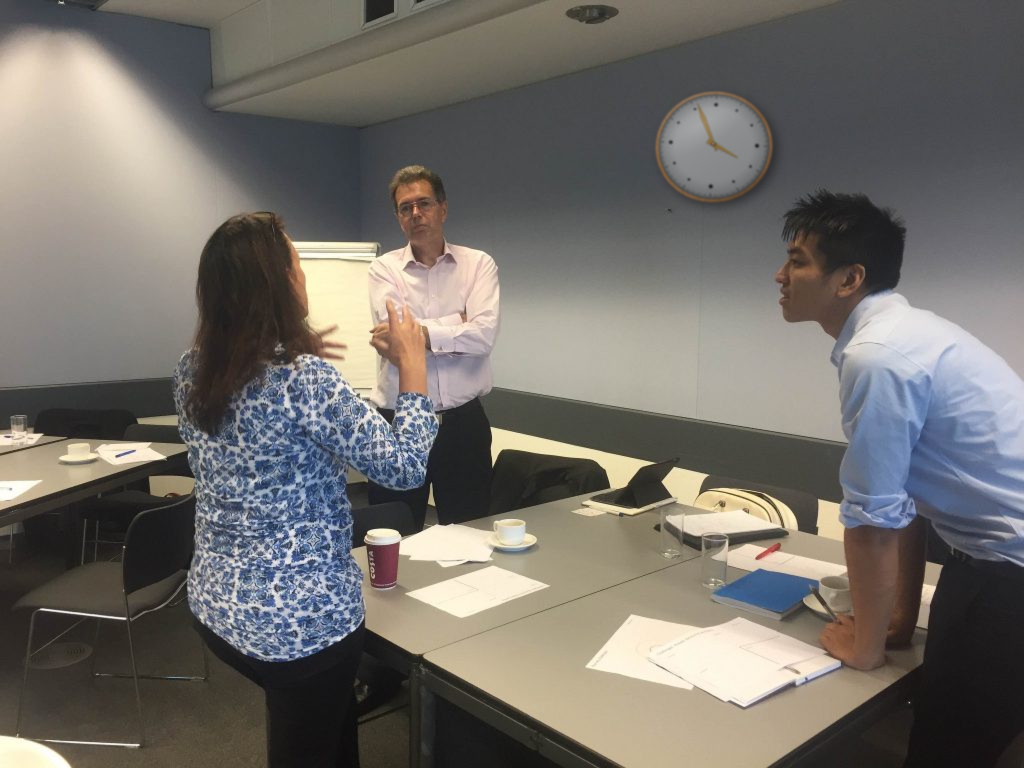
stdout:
{"hour": 3, "minute": 56}
